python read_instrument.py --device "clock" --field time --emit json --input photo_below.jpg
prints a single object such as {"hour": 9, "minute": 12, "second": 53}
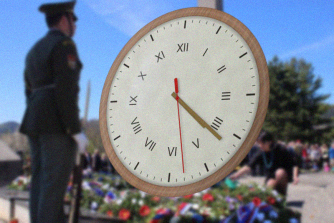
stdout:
{"hour": 4, "minute": 21, "second": 28}
